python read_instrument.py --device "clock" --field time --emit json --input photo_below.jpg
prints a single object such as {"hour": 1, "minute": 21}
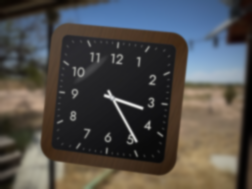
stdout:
{"hour": 3, "minute": 24}
